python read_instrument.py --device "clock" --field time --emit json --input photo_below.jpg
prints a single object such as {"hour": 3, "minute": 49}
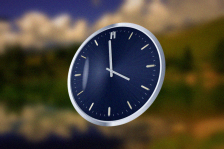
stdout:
{"hour": 3, "minute": 59}
